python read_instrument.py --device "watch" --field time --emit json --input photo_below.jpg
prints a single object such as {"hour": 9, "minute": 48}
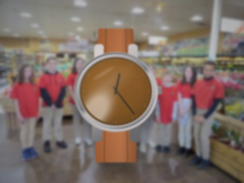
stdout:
{"hour": 12, "minute": 24}
